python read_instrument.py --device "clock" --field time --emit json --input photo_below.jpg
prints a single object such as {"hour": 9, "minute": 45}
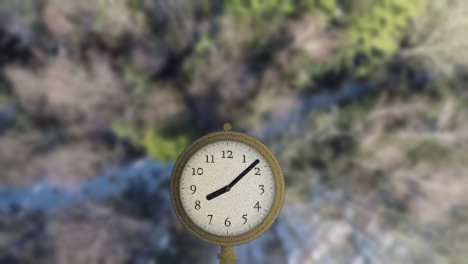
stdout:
{"hour": 8, "minute": 8}
